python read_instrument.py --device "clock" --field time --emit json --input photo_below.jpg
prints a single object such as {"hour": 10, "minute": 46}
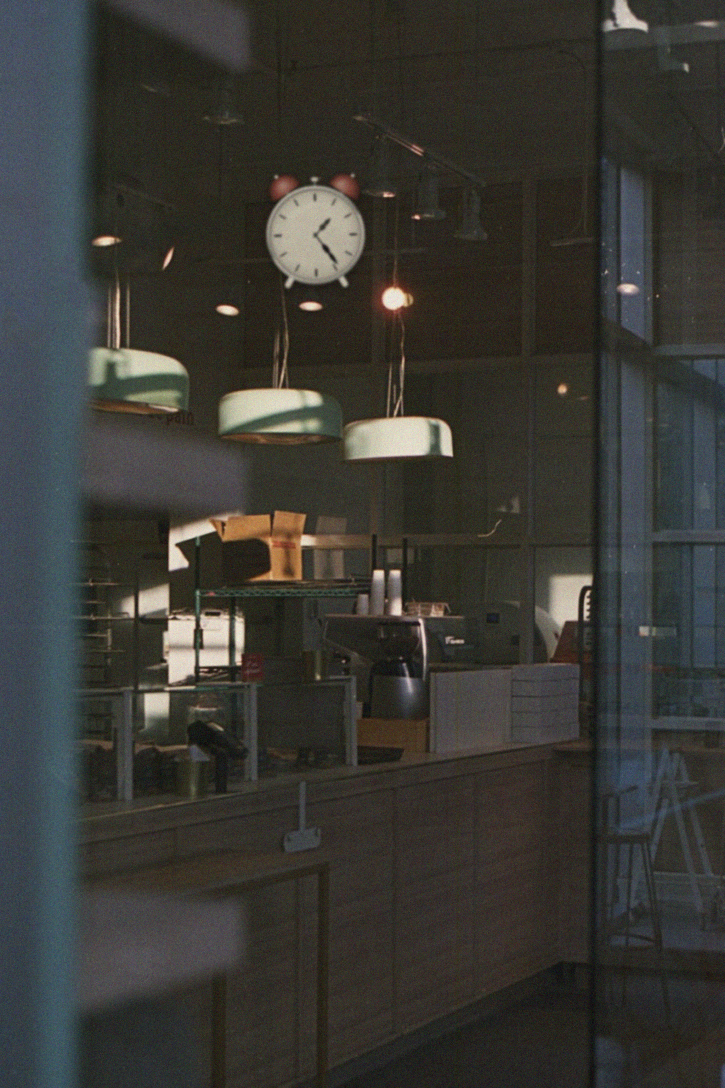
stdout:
{"hour": 1, "minute": 24}
